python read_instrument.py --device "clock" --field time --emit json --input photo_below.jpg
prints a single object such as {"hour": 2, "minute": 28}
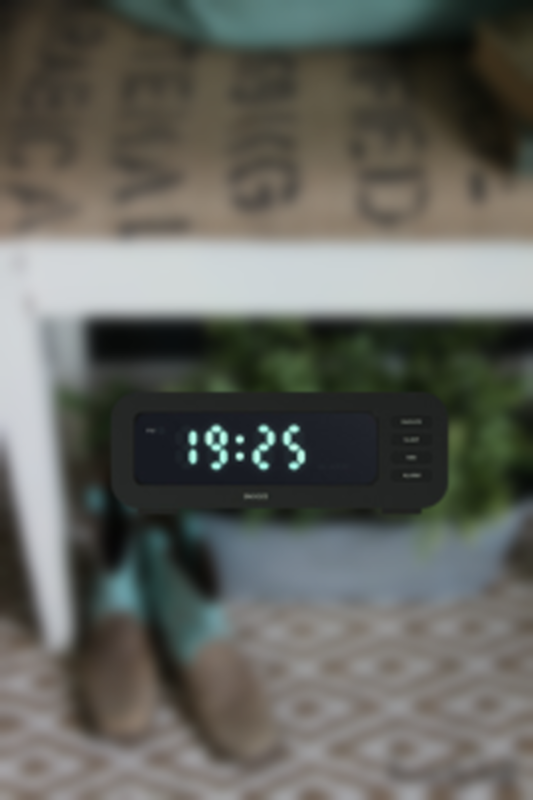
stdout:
{"hour": 19, "minute": 25}
